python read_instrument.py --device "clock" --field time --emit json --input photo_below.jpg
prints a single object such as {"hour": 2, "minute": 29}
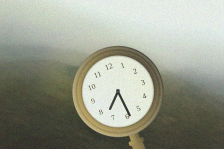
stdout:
{"hour": 7, "minute": 29}
